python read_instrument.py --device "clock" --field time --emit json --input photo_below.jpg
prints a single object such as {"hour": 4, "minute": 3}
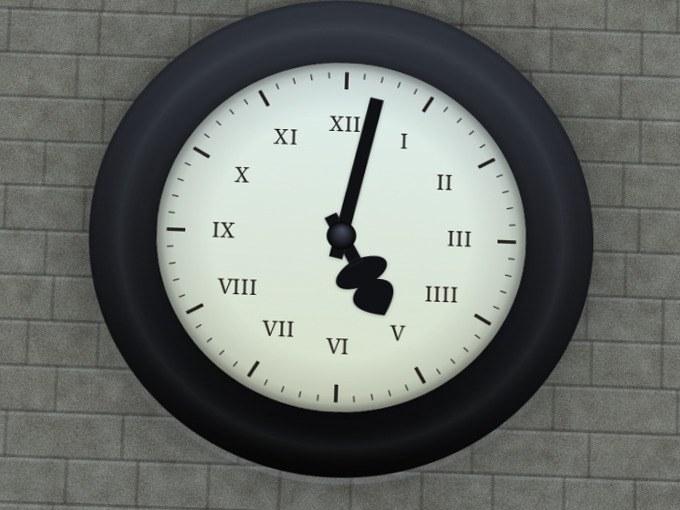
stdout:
{"hour": 5, "minute": 2}
